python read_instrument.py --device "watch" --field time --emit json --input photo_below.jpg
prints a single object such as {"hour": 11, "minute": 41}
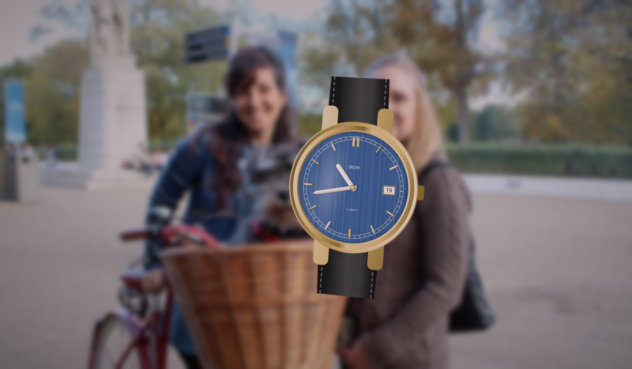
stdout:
{"hour": 10, "minute": 43}
